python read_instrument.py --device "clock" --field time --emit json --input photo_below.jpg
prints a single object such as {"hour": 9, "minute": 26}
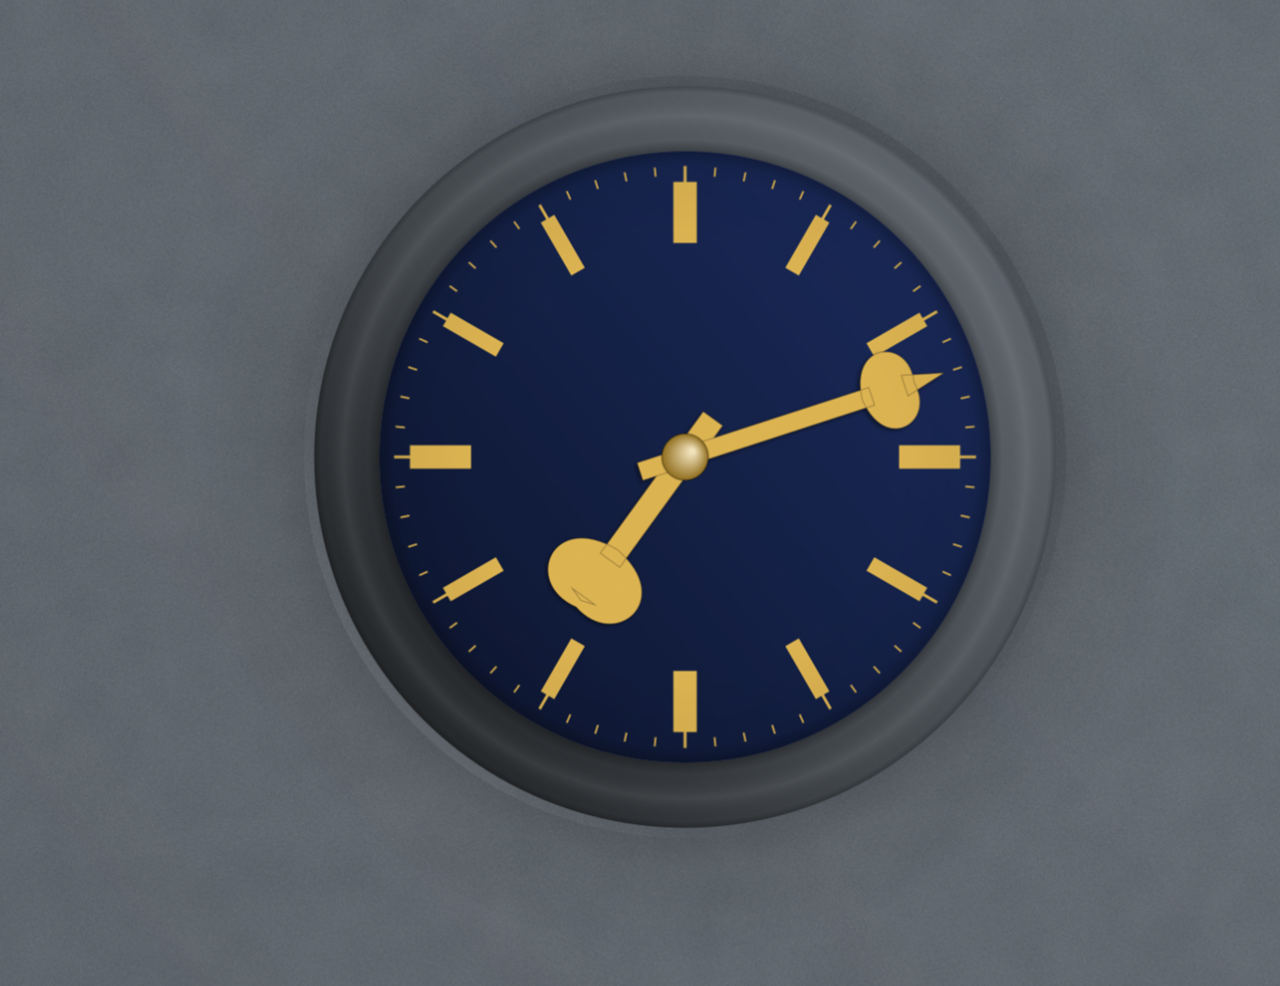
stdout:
{"hour": 7, "minute": 12}
